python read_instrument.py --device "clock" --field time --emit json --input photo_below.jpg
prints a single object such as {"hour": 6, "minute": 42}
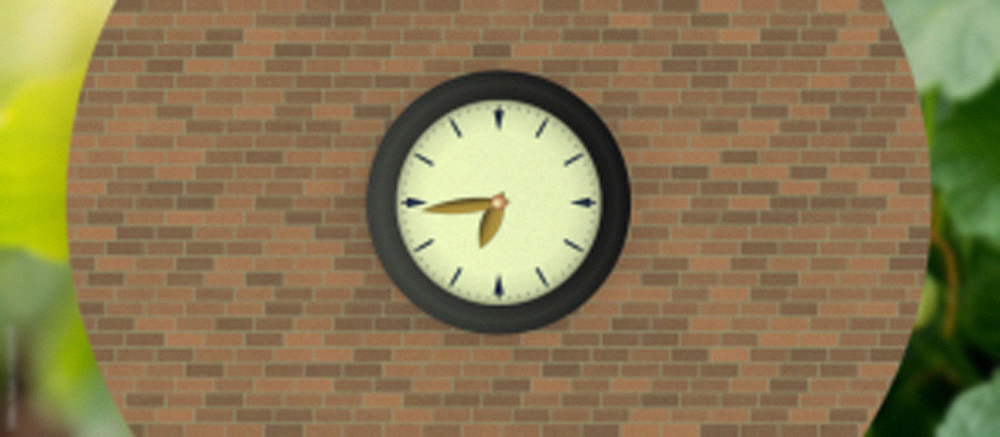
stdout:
{"hour": 6, "minute": 44}
